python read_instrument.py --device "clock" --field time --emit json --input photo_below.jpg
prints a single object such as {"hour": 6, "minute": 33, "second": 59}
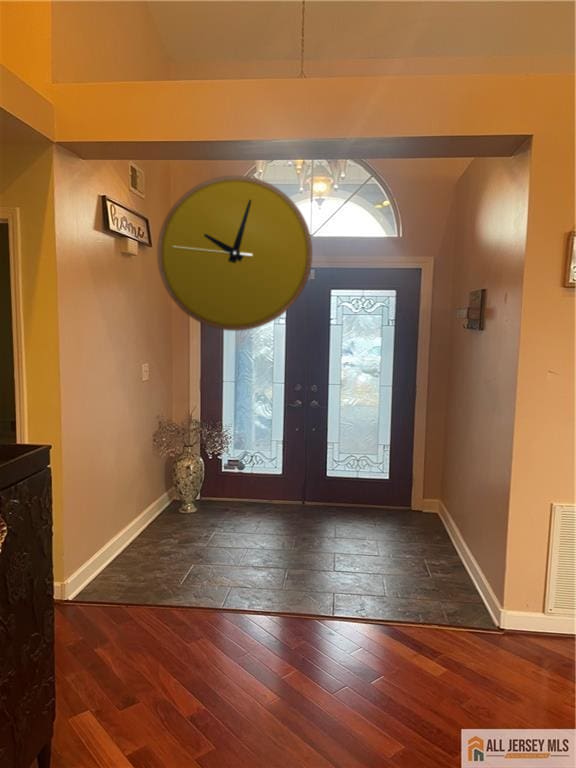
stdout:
{"hour": 10, "minute": 2, "second": 46}
